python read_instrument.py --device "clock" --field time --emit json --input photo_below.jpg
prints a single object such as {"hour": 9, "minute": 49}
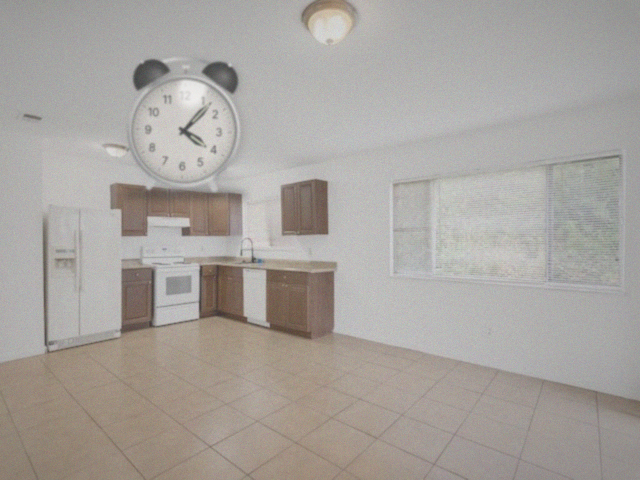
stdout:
{"hour": 4, "minute": 7}
